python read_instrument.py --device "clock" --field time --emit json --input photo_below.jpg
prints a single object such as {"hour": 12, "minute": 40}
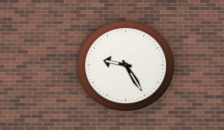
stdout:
{"hour": 9, "minute": 25}
